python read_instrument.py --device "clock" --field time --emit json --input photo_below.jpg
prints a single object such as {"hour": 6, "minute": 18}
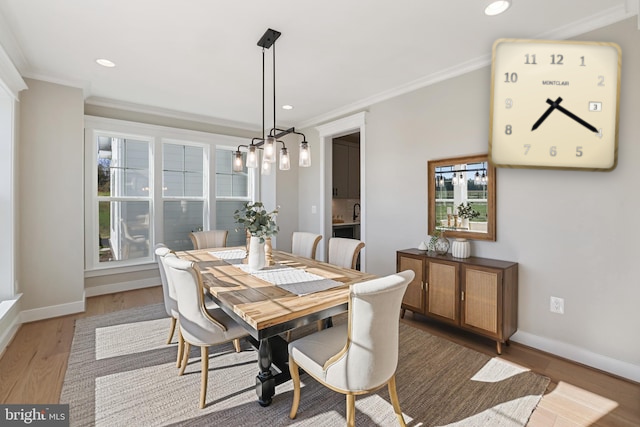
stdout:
{"hour": 7, "minute": 20}
